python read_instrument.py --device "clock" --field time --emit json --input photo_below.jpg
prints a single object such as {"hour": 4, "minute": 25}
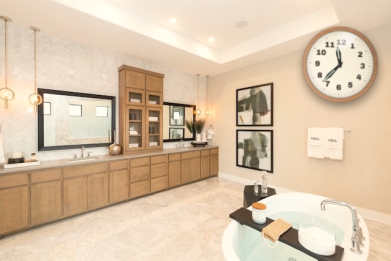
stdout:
{"hour": 11, "minute": 37}
